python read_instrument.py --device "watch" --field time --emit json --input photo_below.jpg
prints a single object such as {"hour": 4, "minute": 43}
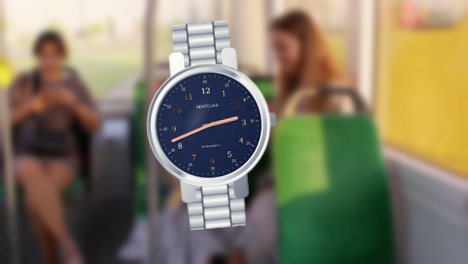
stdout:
{"hour": 2, "minute": 42}
